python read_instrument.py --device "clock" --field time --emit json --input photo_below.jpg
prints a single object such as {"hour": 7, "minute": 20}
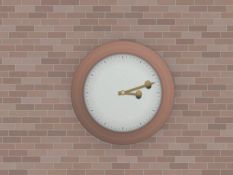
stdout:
{"hour": 3, "minute": 12}
